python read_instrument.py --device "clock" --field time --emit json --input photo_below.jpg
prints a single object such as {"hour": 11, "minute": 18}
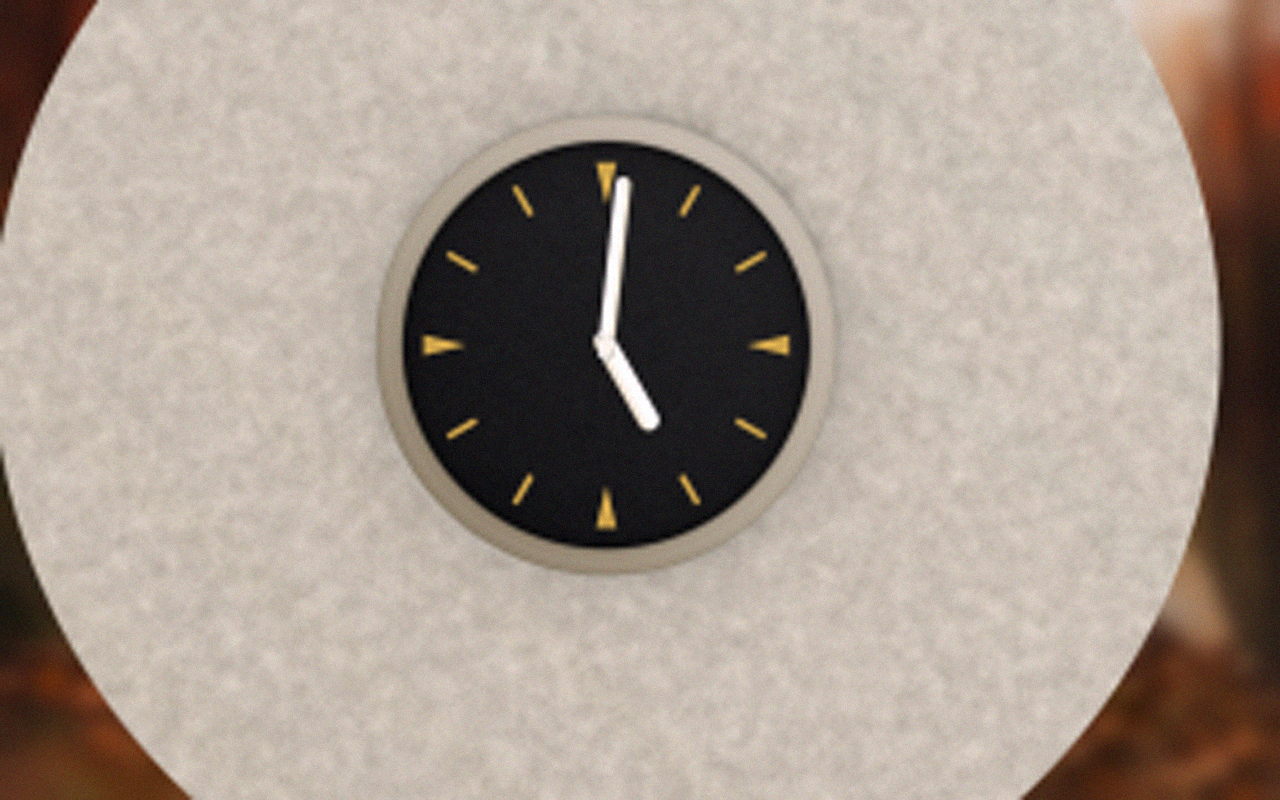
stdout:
{"hour": 5, "minute": 1}
